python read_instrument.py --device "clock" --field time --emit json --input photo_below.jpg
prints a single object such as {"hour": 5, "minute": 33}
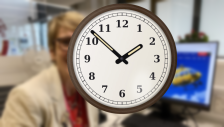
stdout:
{"hour": 1, "minute": 52}
